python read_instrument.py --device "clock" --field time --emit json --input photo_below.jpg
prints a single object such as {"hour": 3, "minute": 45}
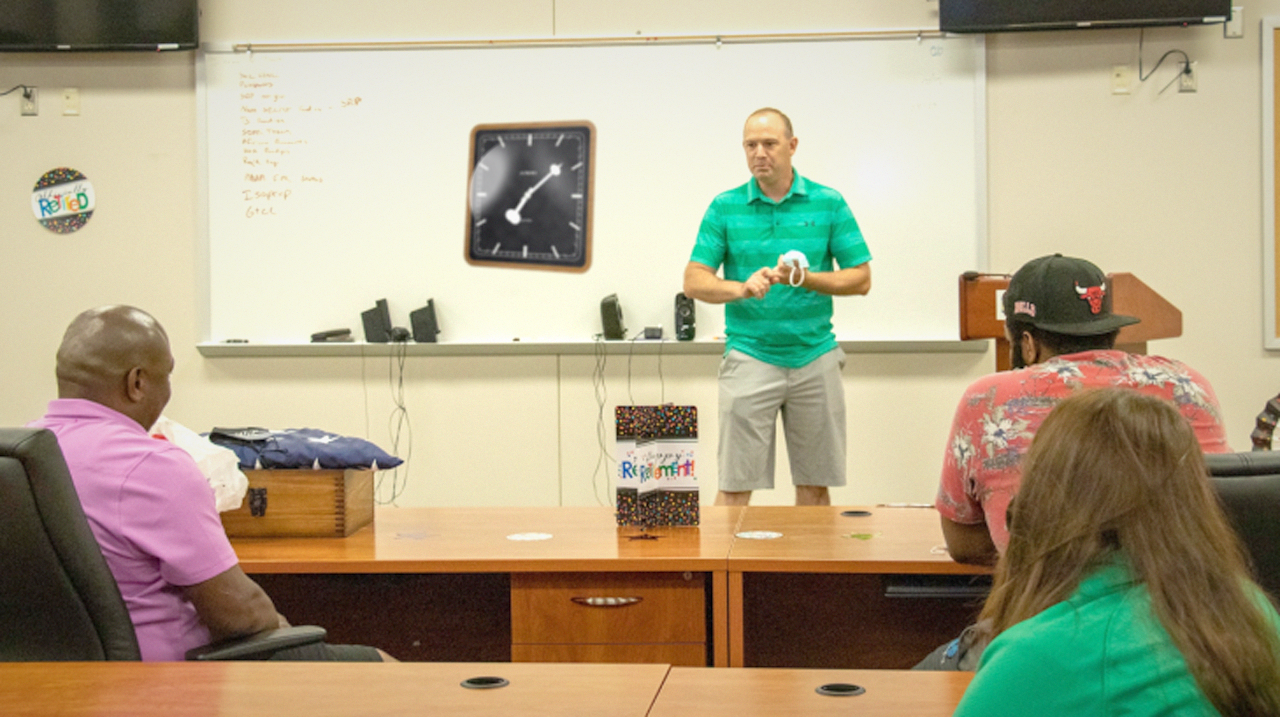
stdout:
{"hour": 7, "minute": 8}
